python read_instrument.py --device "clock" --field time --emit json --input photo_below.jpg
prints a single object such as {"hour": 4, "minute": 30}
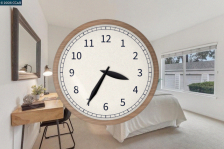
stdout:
{"hour": 3, "minute": 35}
